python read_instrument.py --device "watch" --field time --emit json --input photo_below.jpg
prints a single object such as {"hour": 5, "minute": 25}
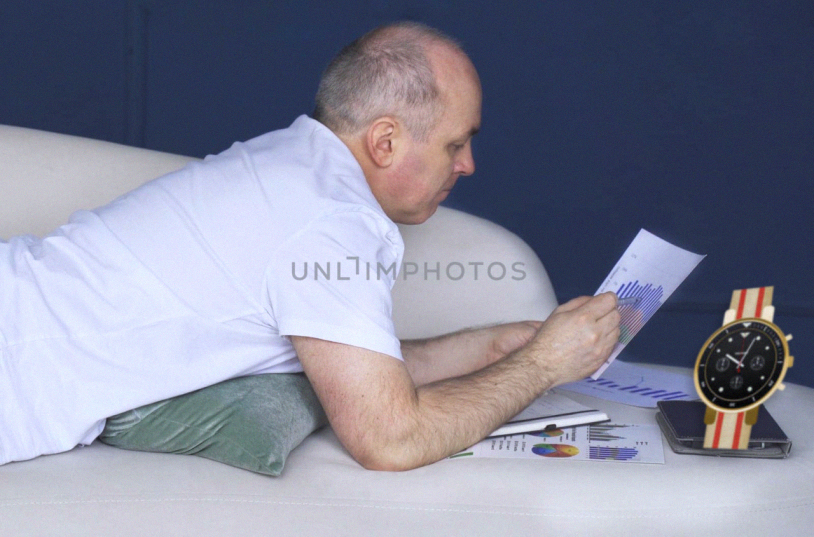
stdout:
{"hour": 10, "minute": 4}
